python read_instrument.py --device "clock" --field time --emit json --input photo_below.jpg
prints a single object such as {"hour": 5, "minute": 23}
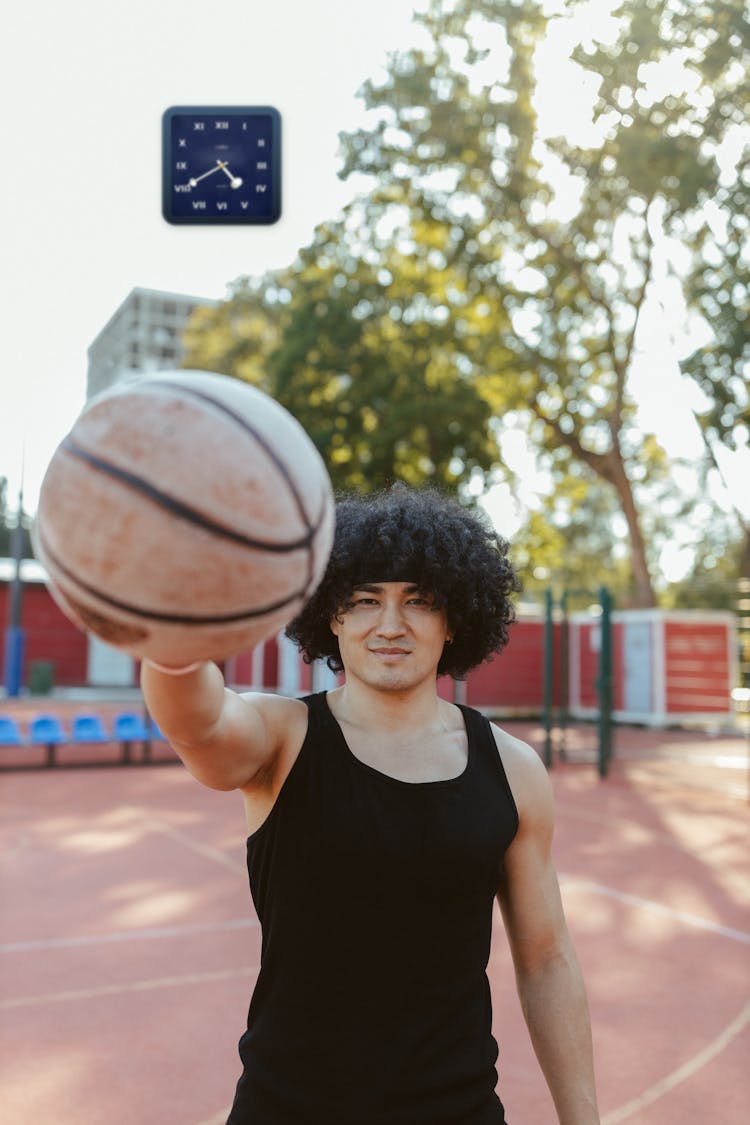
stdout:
{"hour": 4, "minute": 40}
